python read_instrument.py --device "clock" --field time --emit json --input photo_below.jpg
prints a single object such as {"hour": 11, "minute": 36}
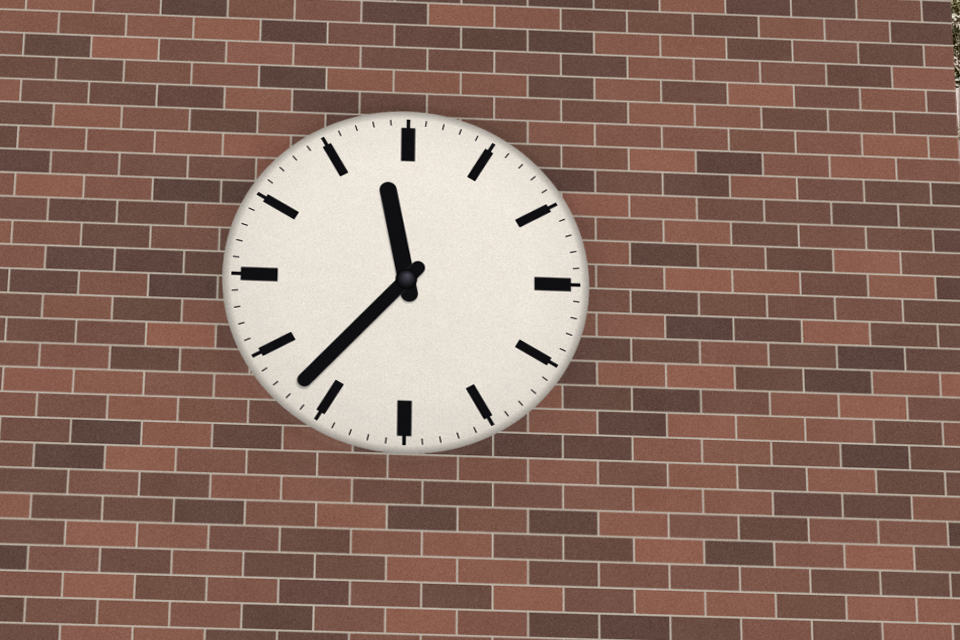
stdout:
{"hour": 11, "minute": 37}
